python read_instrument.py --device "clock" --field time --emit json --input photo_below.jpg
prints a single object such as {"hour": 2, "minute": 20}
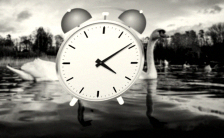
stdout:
{"hour": 4, "minute": 9}
